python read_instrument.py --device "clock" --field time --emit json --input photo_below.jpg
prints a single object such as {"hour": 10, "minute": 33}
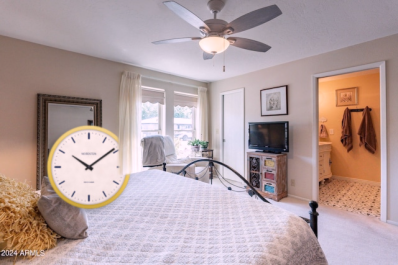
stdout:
{"hour": 10, "minute": 9}
